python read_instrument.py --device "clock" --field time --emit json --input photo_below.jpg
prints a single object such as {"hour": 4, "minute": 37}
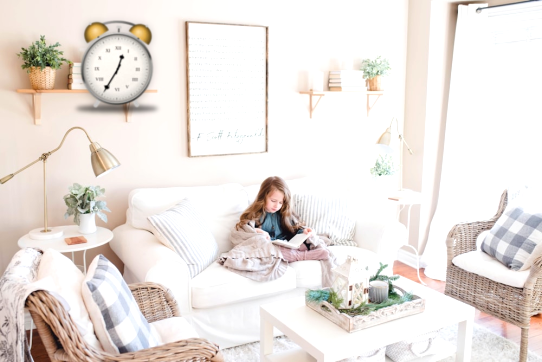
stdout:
{"hour": 12, "minute": 35}
